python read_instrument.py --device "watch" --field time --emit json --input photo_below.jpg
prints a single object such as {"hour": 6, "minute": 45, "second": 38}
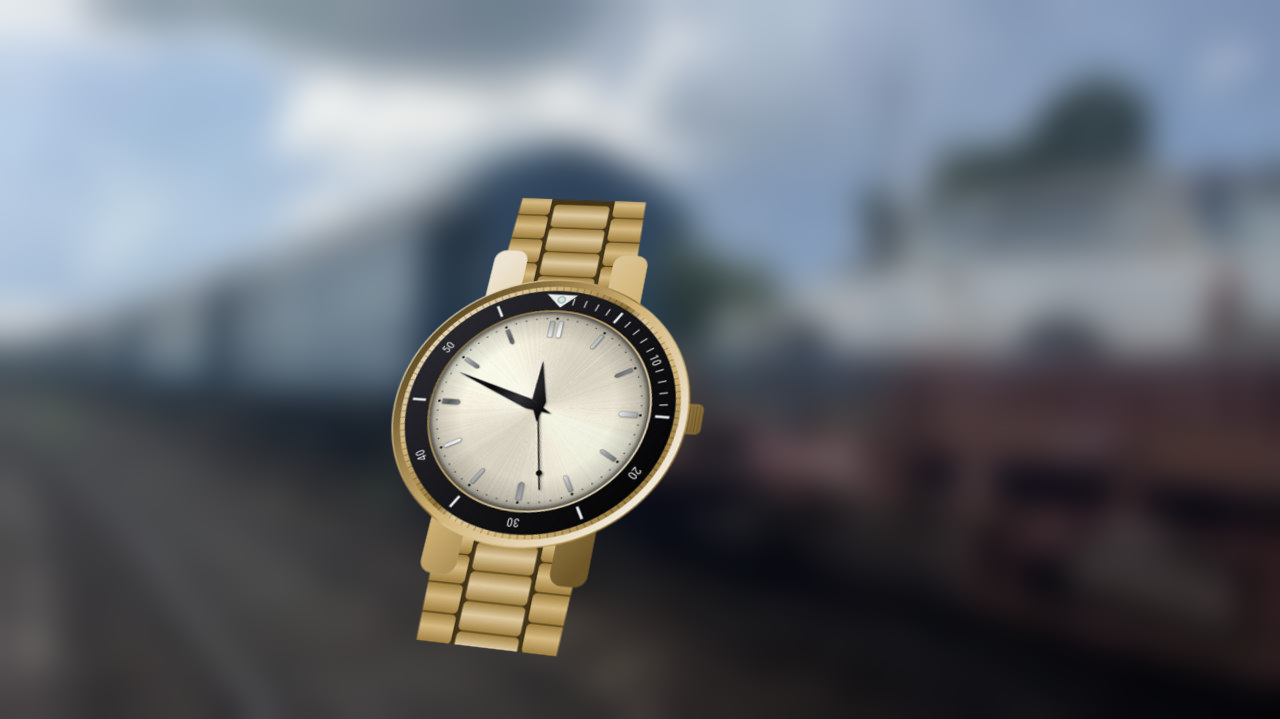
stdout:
{"hour": 11, "minute": 48, "second": 28}
